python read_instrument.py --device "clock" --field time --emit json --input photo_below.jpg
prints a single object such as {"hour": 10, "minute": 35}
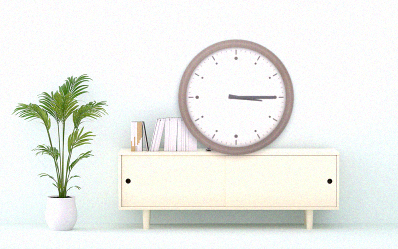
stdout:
{"hour": 3, "minute": 15}
